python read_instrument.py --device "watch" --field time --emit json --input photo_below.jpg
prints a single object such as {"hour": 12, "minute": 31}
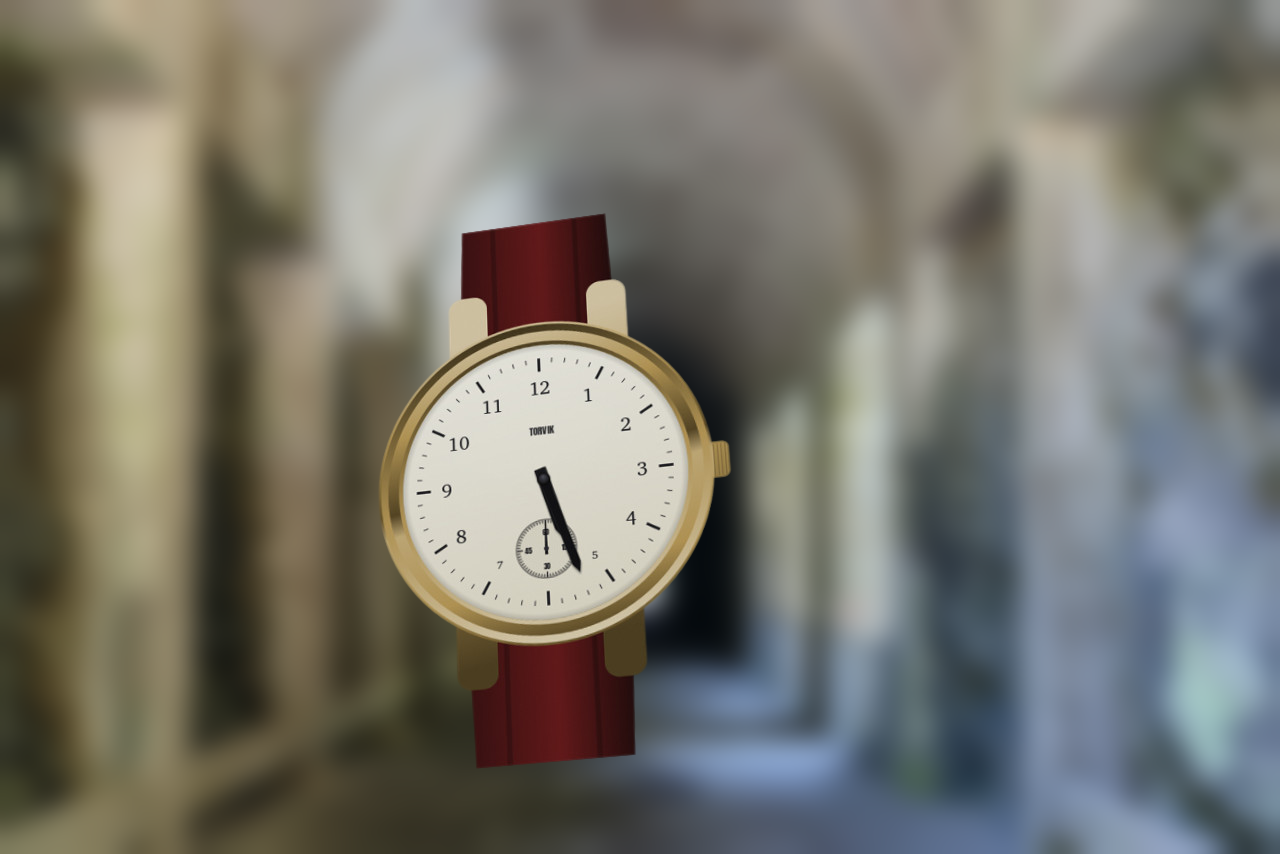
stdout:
{"hour": 5, "minute": 27}
